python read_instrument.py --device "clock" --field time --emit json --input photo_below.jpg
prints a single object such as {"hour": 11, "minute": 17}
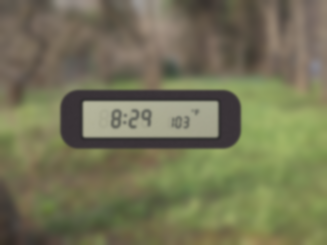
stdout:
{"hour": 8, "minute": 29}
